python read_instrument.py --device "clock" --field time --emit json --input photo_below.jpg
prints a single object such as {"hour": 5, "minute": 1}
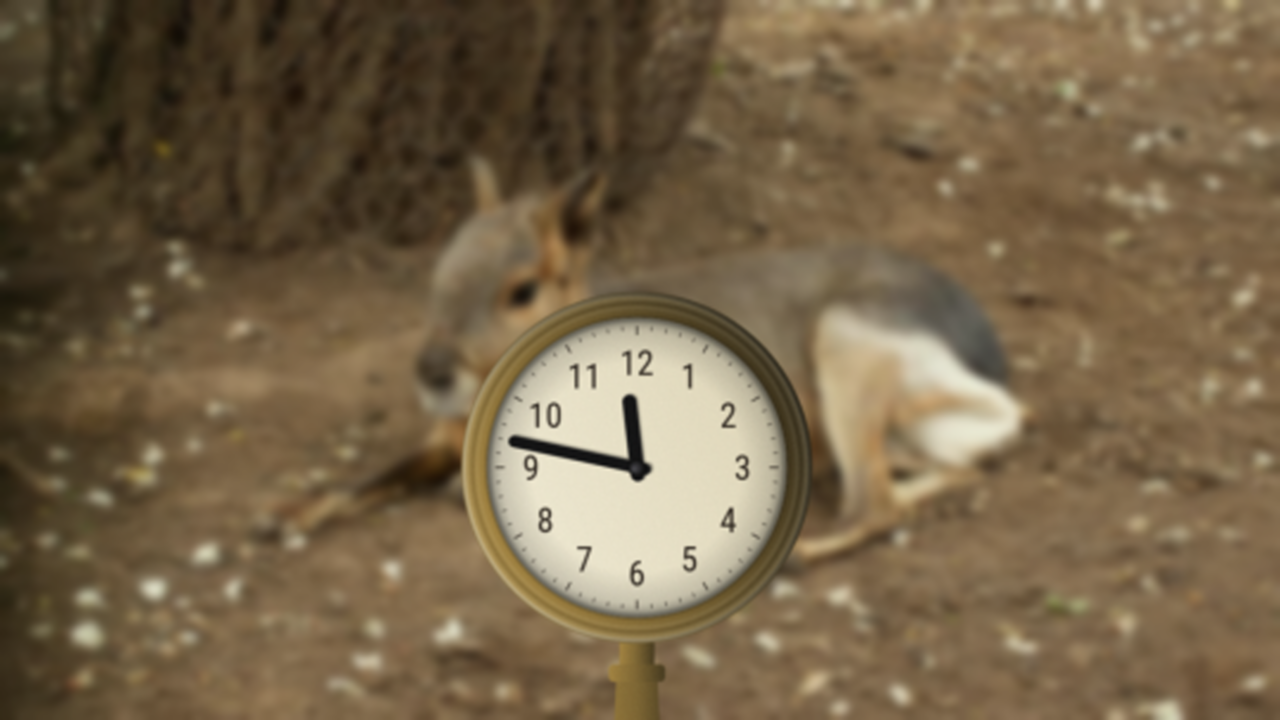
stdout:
{"hour": 11, "minute": 47}
